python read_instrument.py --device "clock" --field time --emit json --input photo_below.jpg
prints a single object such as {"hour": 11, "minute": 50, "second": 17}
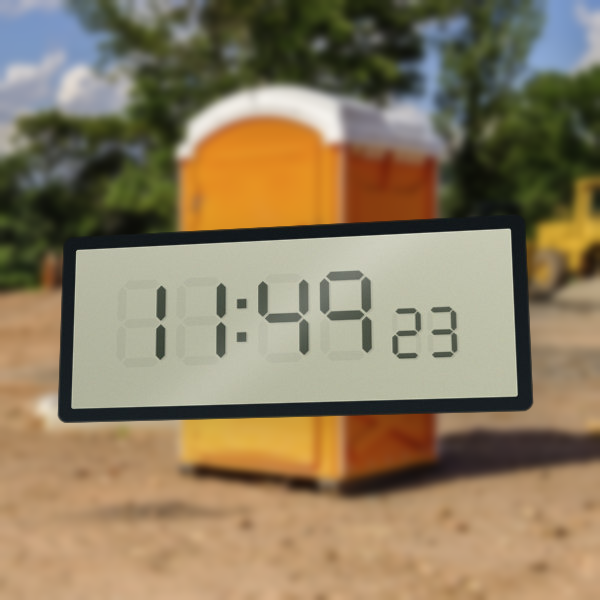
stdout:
{"hour": 11, "minute": 49, "second": 23}
